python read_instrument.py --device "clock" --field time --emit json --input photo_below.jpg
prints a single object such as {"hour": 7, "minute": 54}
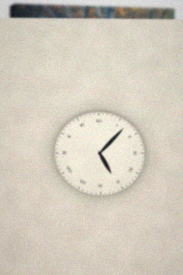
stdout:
{"hour": 5, "minute": 7}
